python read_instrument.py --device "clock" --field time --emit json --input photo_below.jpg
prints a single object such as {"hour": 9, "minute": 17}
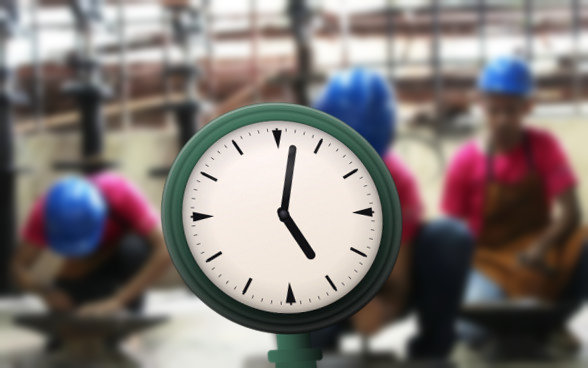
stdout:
{"hour": 5, "minute": 2}
